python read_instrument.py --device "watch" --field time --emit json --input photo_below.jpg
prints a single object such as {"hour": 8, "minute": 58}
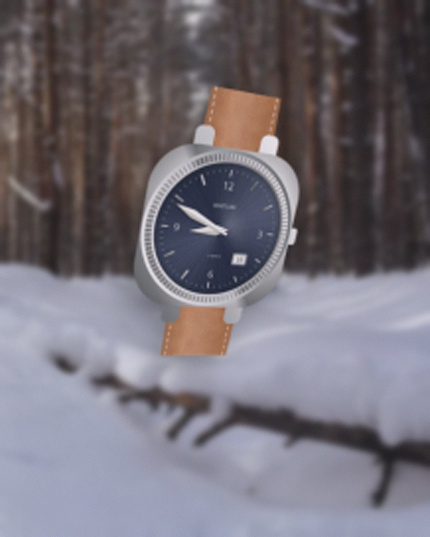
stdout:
{"hour": 8, "minute": 49}
